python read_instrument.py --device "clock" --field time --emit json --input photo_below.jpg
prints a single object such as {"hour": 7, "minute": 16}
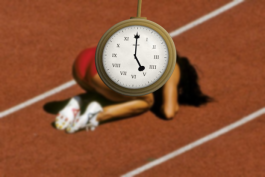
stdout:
{"hour": 5, "minute": 0}
